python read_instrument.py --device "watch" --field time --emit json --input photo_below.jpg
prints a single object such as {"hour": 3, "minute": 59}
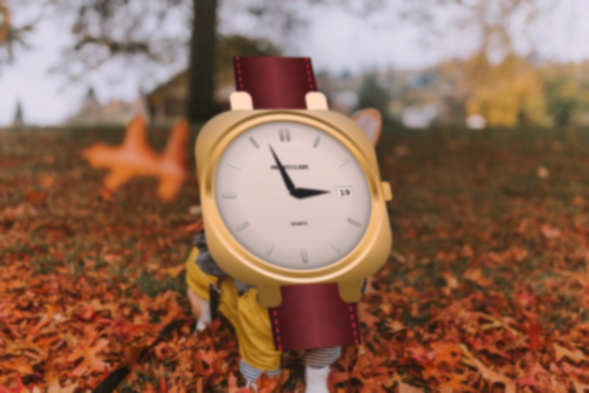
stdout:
{"hour": 2, "minute": 57}
